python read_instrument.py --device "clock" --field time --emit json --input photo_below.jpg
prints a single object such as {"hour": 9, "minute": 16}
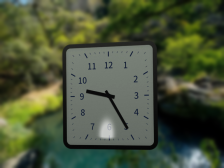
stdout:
{"hour": 9, "minute": 25}
